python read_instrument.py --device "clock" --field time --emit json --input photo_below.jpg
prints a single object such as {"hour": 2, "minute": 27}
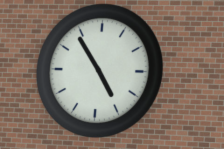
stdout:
{"hour": 4, "minute": 54}
